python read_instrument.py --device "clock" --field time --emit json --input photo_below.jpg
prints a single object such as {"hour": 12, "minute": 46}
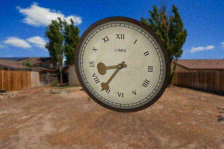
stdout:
{"hour": 8, "minute": 36}
